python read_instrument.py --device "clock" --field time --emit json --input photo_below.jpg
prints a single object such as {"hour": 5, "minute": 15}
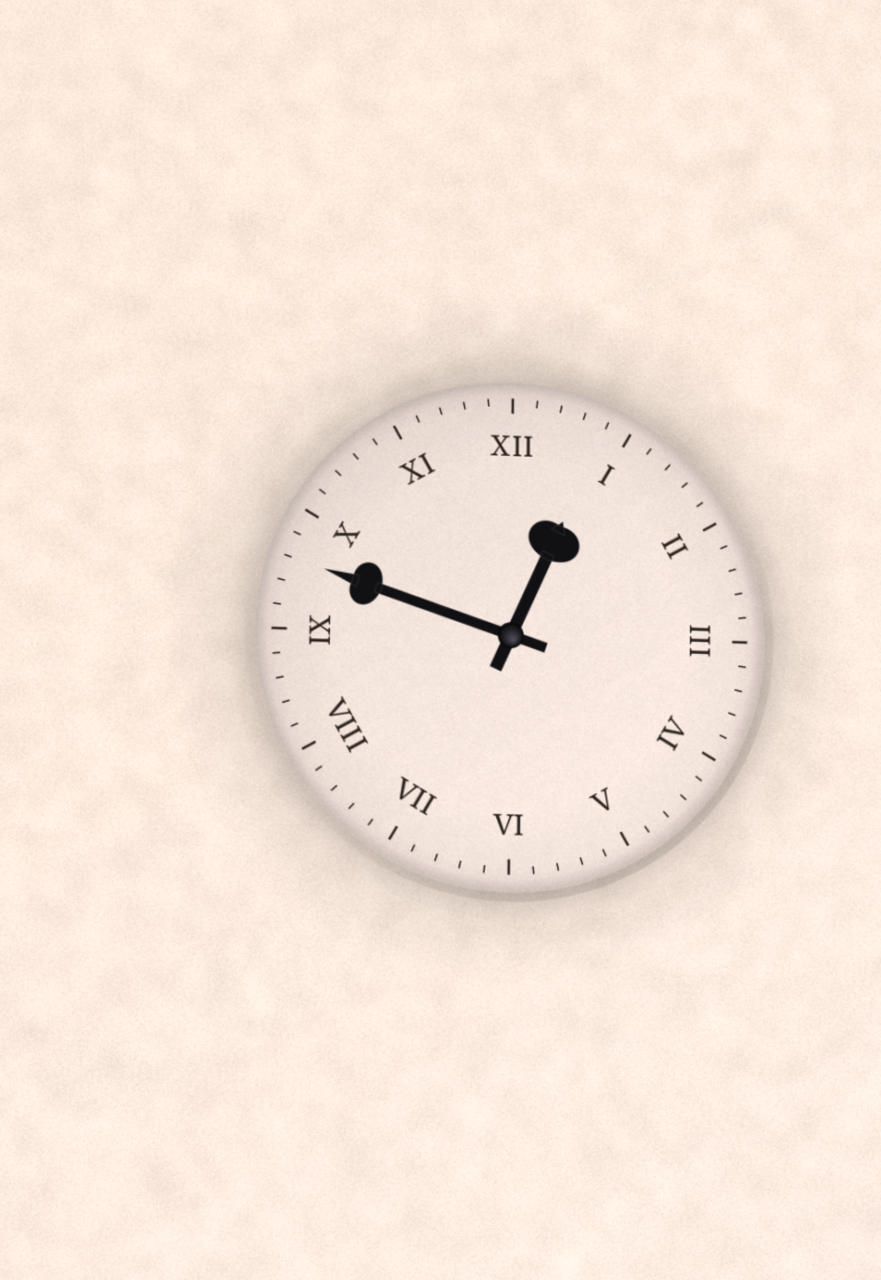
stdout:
{"hour": 12, "minute": 48}
